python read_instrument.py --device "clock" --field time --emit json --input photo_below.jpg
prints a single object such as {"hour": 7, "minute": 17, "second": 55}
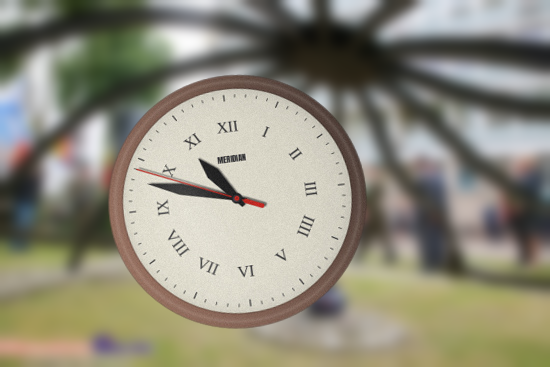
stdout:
{"hour": 10, "minute": 47, "second": 49}
